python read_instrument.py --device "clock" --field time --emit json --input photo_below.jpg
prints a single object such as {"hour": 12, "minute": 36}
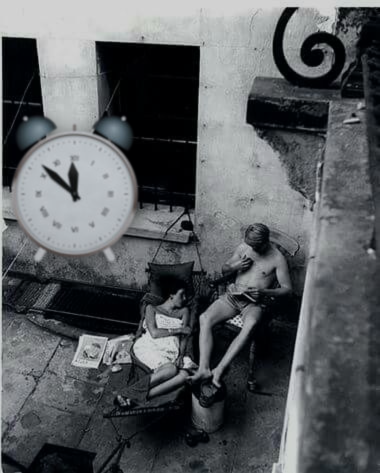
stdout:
{"hour": 11, "minute": 52}
